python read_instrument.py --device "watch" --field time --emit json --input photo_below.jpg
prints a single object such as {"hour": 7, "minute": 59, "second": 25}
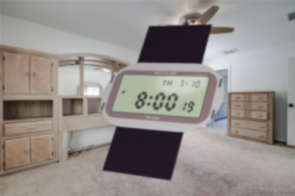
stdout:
{"hour": 8, "minute": 0, "second": 19}
